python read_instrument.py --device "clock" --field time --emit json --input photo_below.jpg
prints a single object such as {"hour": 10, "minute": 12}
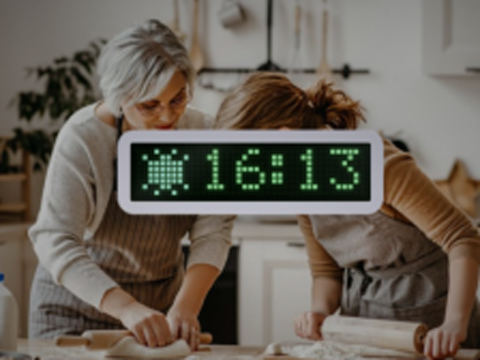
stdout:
{"hour": 16, "minute": 13}
